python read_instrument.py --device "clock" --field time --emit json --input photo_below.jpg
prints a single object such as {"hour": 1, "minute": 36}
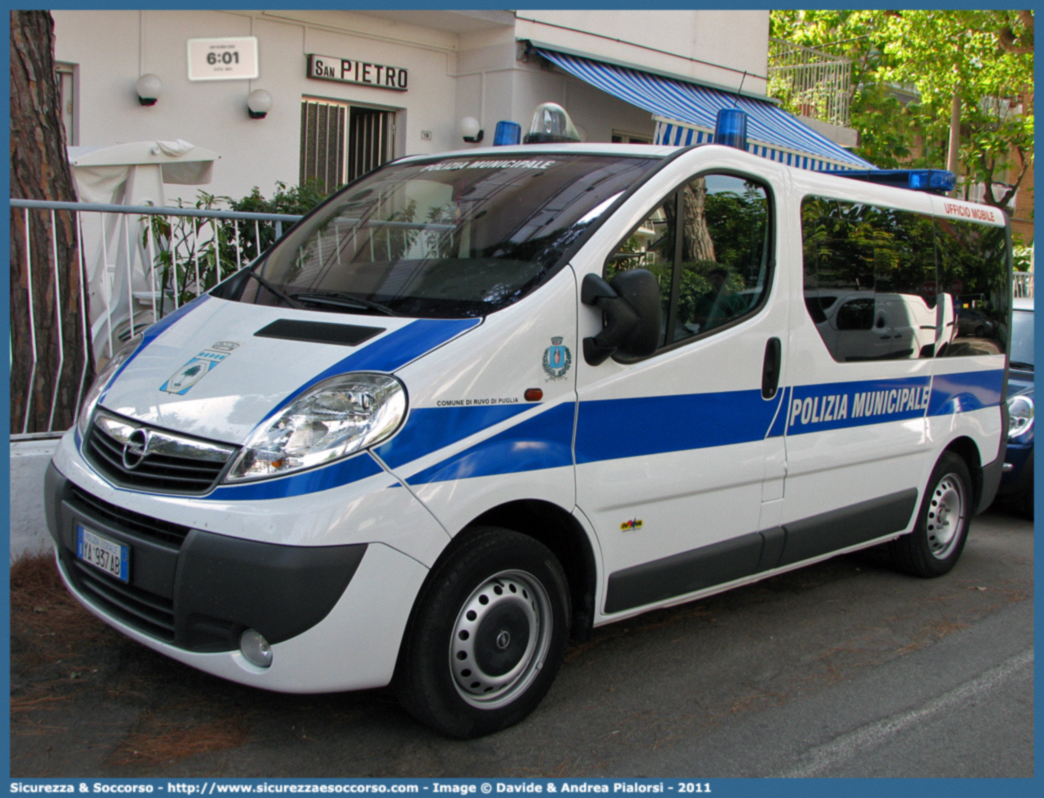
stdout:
{"hour": 6, "minute": 1}
